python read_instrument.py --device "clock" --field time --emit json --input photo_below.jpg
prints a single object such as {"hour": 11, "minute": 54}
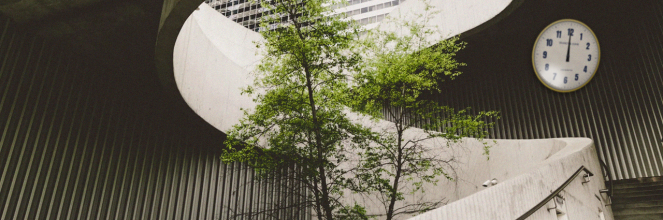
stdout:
{"hour": 12, "minute": 0}
